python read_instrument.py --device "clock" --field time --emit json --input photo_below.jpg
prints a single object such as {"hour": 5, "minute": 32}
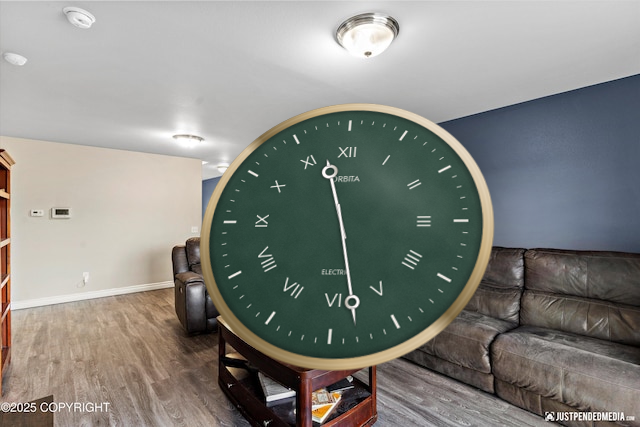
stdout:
{"hour": 11, "minute": 28}
